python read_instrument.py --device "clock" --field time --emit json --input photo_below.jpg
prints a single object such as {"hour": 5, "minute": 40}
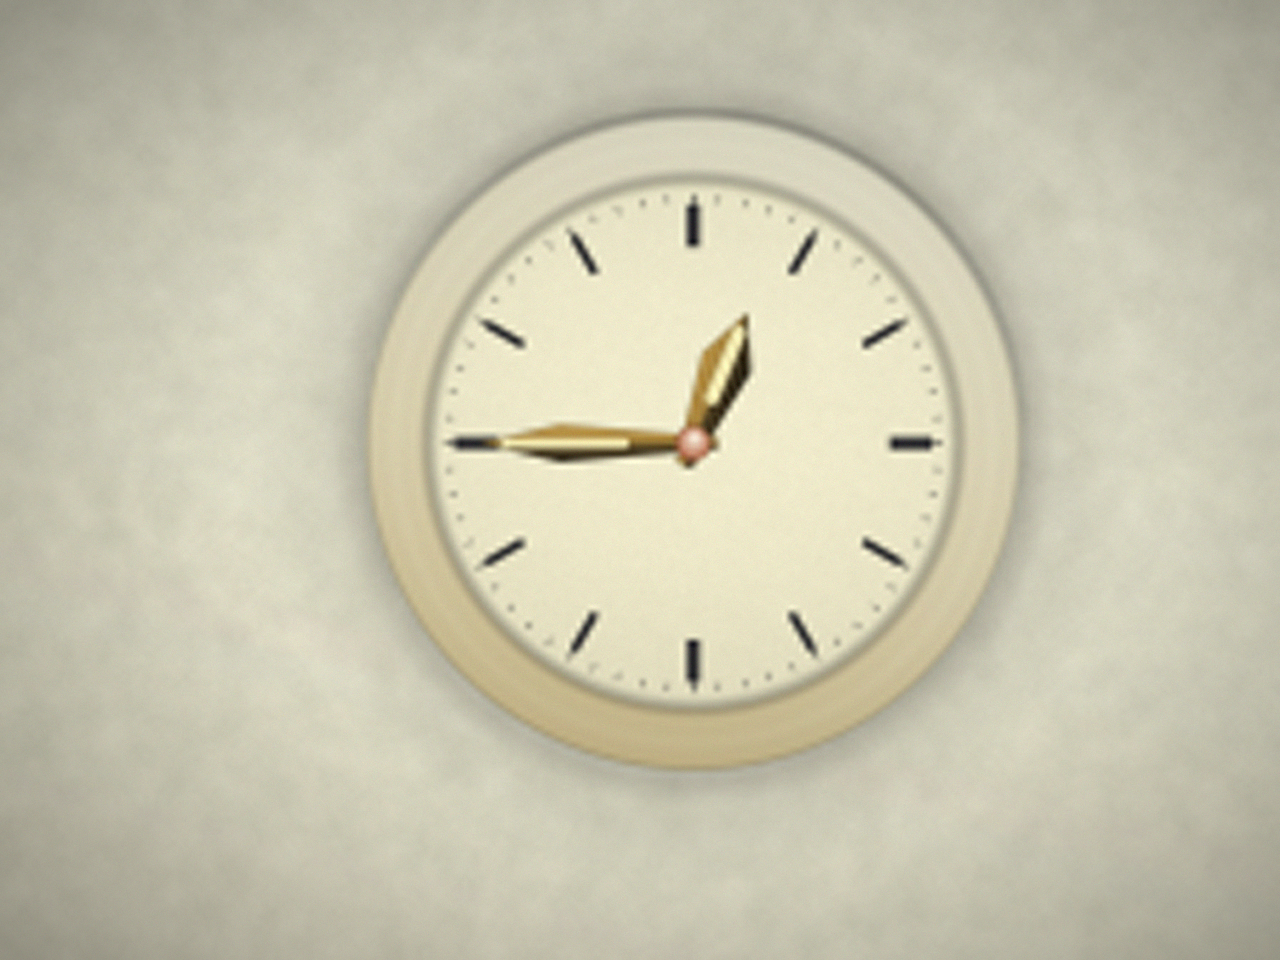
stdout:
{"hour": 12, "minute": 45}
